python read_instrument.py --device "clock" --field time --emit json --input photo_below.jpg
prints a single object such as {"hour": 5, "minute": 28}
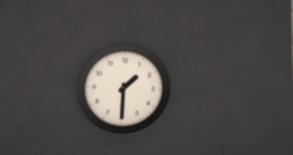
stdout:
{"hour": 1, "minute": 30}
